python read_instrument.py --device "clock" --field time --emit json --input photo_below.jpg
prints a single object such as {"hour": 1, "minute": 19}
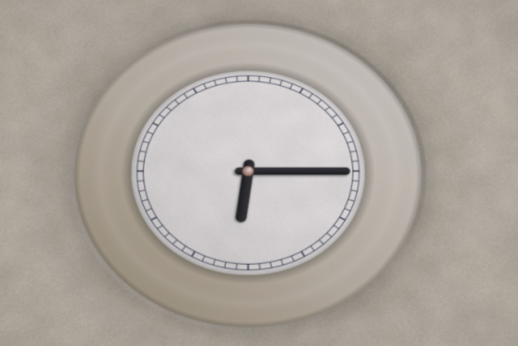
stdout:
{"hour": 6, "minute": 15}
